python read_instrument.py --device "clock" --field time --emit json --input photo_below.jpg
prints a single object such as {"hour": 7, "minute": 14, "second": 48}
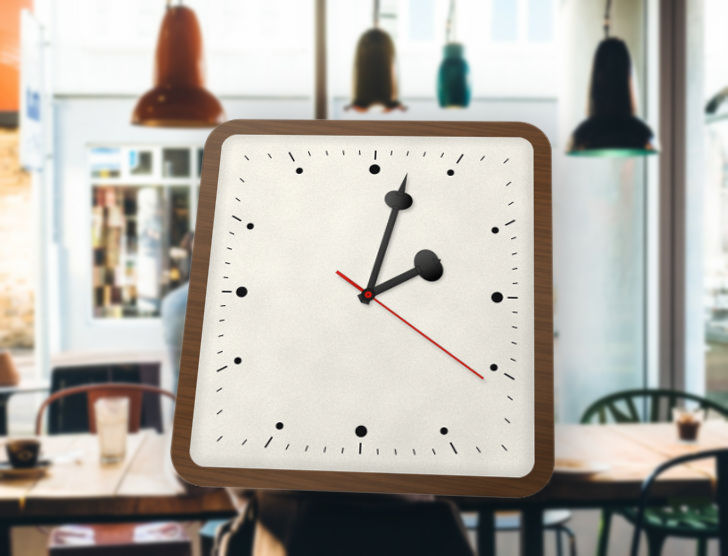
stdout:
{"hour": 2, "minute": 2, "second": 21}
